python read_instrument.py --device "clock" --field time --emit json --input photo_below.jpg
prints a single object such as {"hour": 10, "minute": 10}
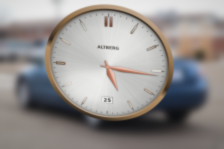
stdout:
{"hour": 5, "minute": 16}
